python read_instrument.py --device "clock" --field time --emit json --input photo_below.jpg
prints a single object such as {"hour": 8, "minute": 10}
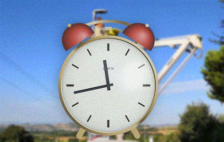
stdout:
{"hour": 11, "minute": 43}
